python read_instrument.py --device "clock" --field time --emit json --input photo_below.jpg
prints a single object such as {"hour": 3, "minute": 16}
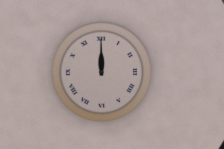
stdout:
{"hour": 12, "minute": 0}
